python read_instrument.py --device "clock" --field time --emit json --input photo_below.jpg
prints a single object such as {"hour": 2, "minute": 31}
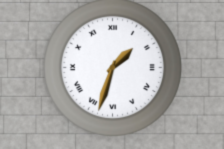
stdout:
{"hour": 1, "minute": 33}
